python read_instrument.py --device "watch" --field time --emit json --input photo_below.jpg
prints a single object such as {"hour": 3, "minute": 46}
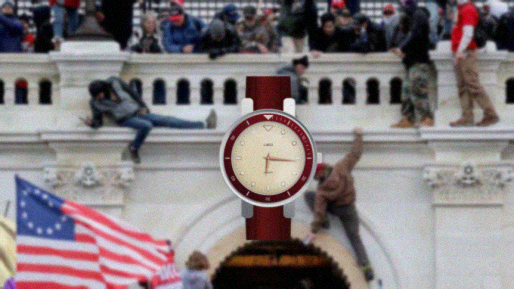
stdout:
{"hour": 6, "minute": 16}
